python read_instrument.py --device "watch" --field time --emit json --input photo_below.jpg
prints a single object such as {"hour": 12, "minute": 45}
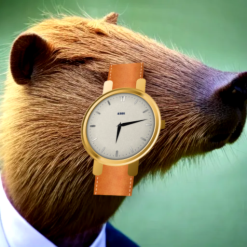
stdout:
{"hour": 6, "minute": 13}
